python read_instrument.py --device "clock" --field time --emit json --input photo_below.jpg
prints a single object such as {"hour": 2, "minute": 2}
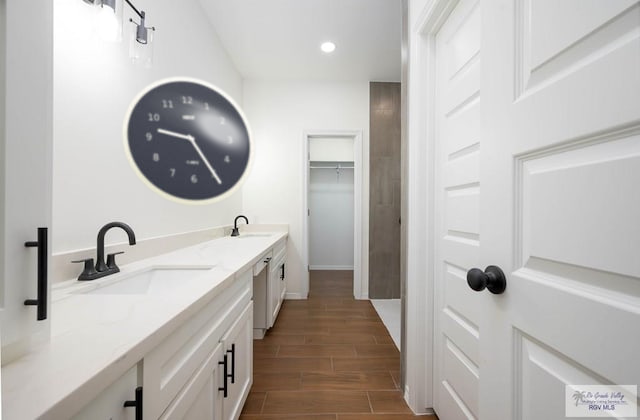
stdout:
{"hour": 9, "minute": 25}
